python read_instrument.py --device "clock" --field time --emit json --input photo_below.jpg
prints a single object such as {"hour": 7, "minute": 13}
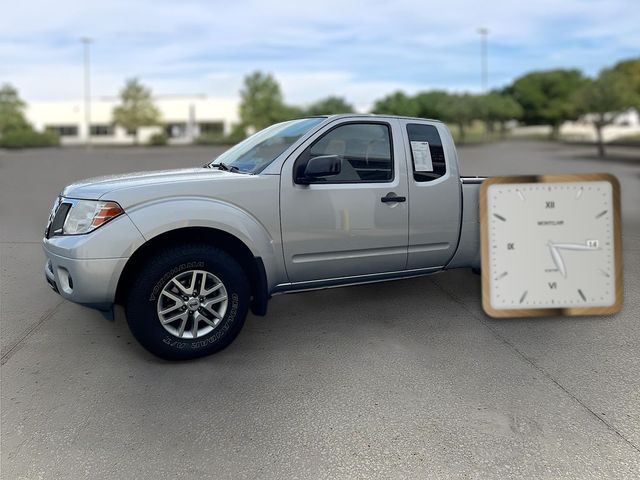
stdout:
{"hour": 5, "minute": 16}
